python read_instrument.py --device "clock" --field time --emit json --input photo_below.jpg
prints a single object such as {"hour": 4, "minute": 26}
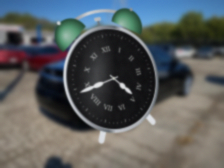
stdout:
{"hour": 4, "minute": 44}
